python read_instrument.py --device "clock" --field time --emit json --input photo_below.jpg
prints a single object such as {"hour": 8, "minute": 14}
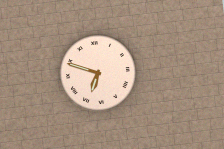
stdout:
{"hour": 6, "minute": 49}
